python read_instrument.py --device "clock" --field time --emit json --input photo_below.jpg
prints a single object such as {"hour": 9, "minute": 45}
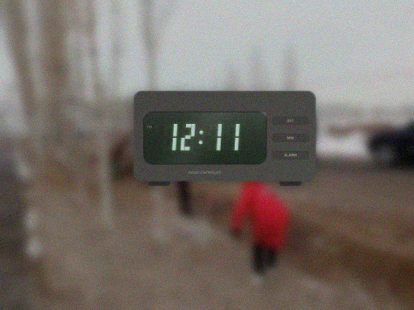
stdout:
{"hour": 12, "minute": 11}
